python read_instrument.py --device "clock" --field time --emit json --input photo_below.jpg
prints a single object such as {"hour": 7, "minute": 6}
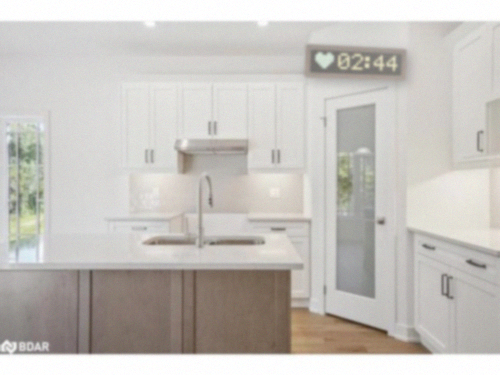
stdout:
{"hour": 2, "minute": 44}
